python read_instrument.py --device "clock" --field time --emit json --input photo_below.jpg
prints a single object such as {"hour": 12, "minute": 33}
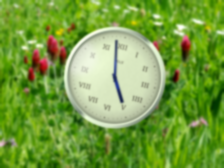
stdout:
{"hour": 4, "minute": 58}
